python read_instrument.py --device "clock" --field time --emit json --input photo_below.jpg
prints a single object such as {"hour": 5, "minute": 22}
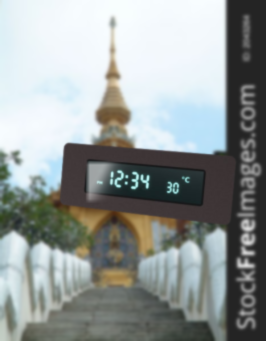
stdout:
{"hour": 12, "minute": 34}
